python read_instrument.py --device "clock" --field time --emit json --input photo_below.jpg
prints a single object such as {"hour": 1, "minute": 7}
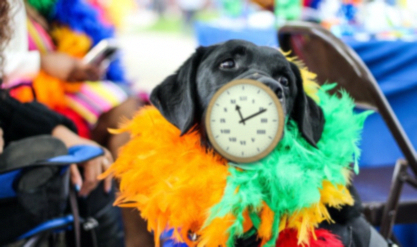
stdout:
{"hour": 11, "minute": 11}
